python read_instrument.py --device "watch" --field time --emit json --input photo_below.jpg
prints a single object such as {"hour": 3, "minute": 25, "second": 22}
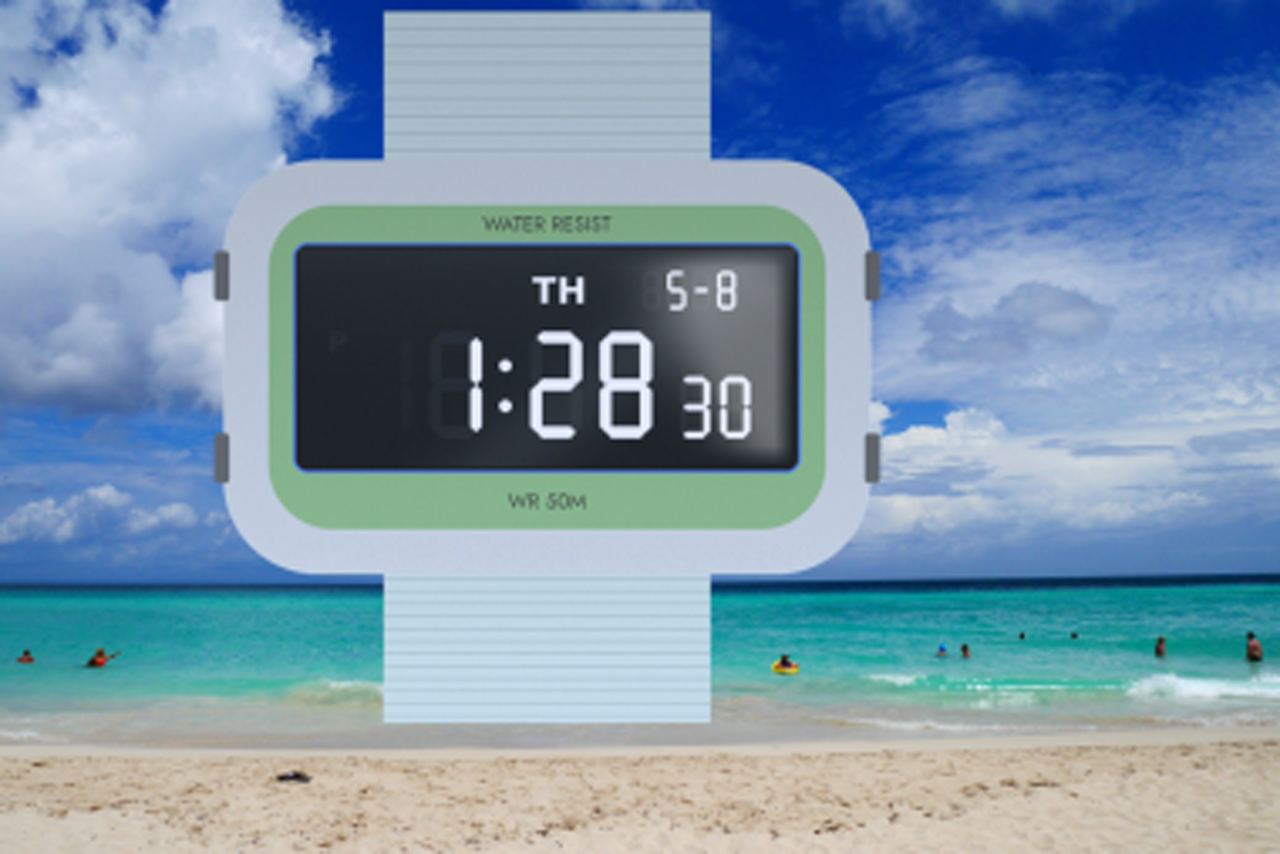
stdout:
{"hour": 1, "minute": 28, "second": 30}
